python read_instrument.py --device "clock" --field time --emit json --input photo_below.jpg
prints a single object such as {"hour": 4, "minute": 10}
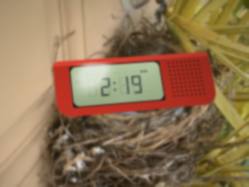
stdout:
{"hour": 2, "minute": 19}
